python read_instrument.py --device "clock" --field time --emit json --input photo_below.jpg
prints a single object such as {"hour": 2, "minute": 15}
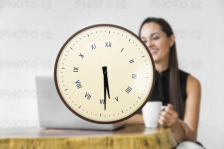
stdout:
{"hour": 5, "minute": 29}
